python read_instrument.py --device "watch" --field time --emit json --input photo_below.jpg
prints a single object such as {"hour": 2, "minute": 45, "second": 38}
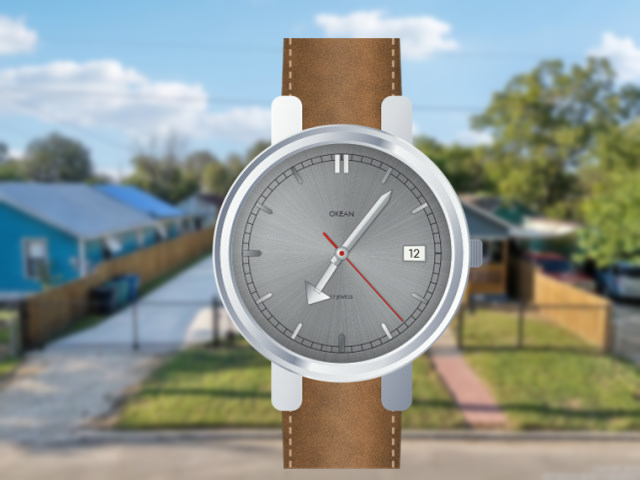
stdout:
{"hour": 7, "minute": 6, "second": 23}
